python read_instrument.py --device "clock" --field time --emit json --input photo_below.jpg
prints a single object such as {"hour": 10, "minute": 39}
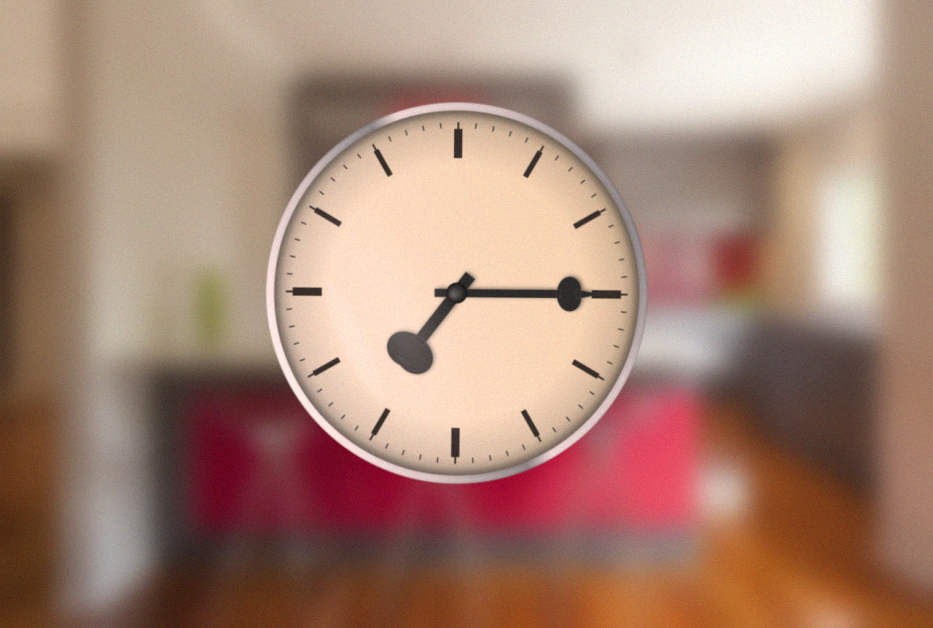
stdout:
{"hour": 7, "minute": 15}
